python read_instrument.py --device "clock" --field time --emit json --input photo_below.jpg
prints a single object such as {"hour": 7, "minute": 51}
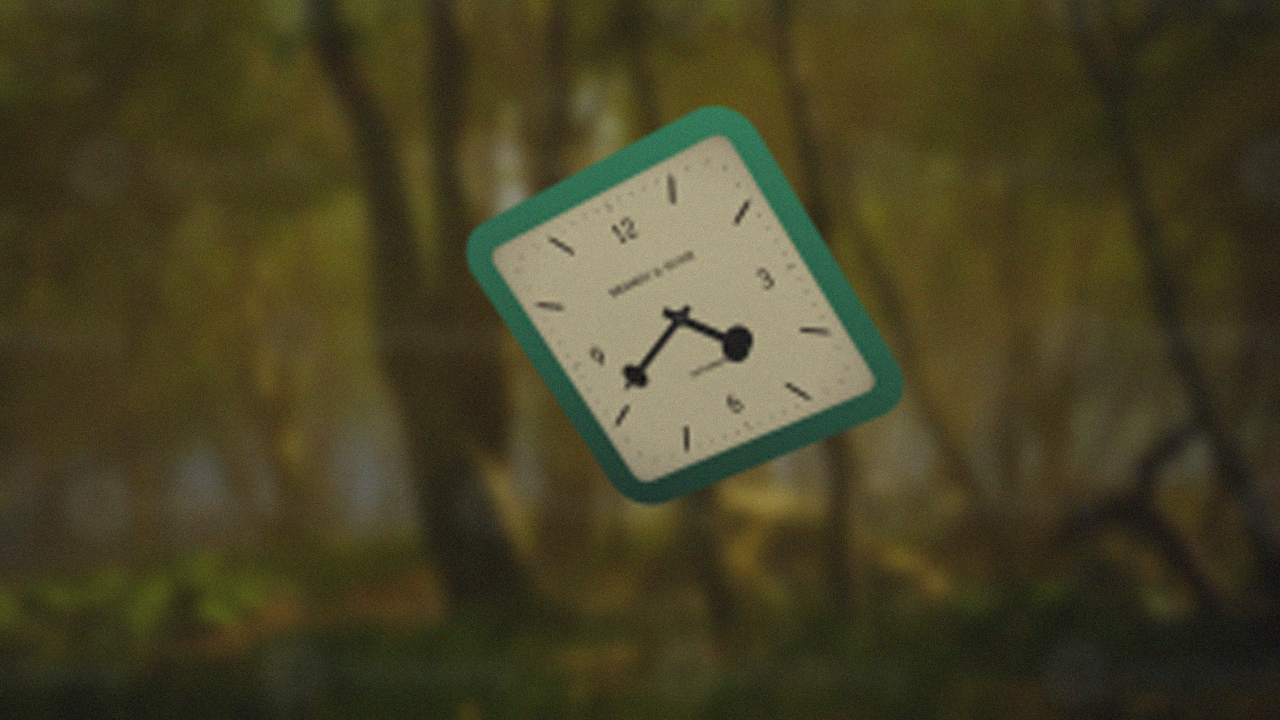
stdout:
{"hour": 4, "minute": 41}
